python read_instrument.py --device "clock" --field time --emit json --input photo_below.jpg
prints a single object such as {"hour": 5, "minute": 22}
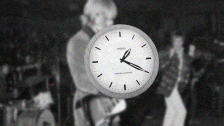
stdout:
{"hour": 1, "minute": 20}
